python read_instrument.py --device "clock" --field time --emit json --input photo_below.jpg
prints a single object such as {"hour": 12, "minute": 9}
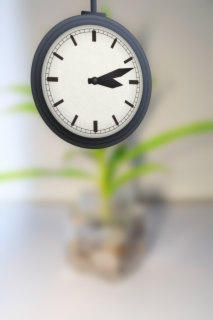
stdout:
{"hour": 3, "minute": 12}
